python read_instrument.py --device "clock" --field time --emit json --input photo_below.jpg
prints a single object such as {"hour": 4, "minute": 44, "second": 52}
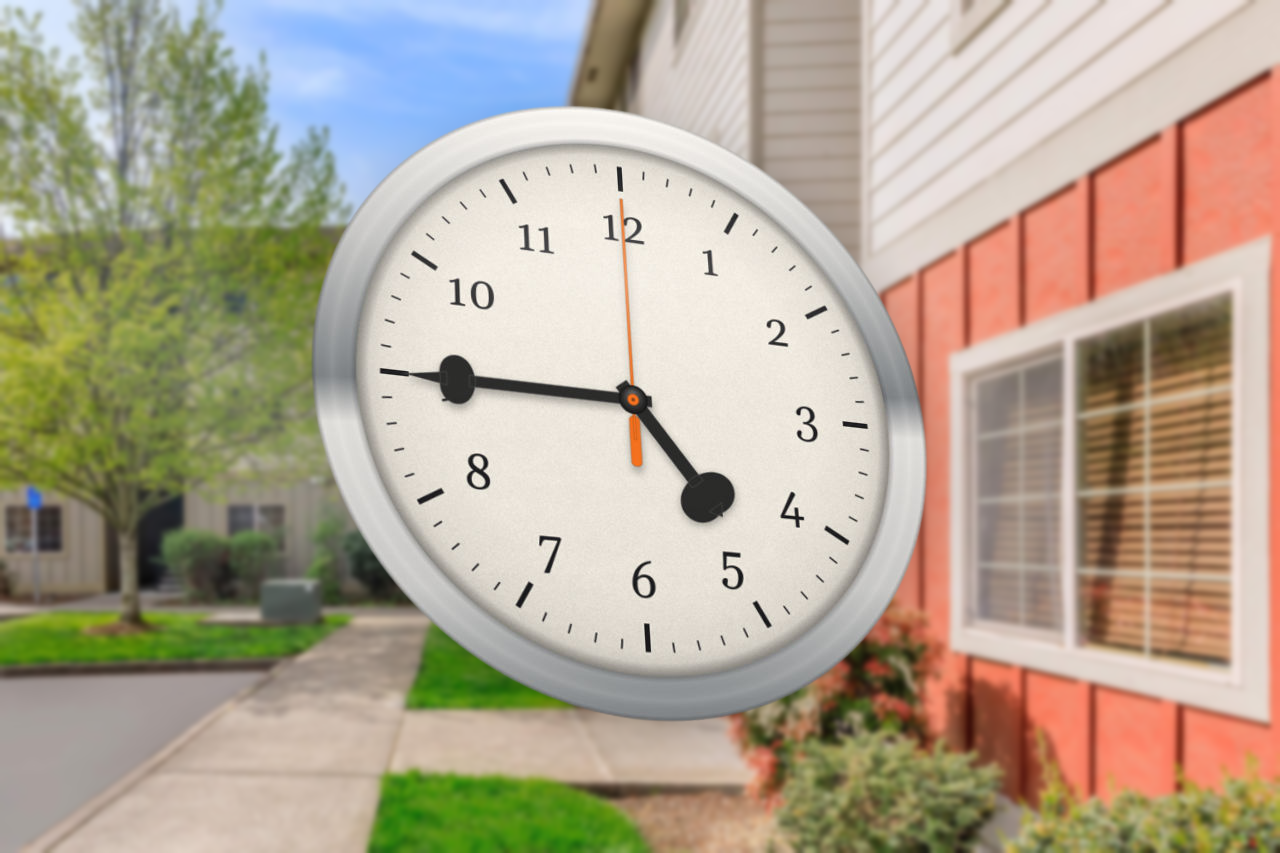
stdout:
{"hour": 4, "minute": 45, "second": 0}
